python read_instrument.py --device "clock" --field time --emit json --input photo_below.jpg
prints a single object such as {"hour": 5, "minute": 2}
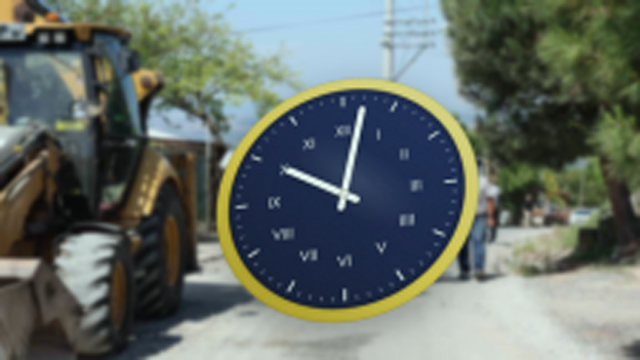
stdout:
{"hour": 10, "minute": 2}
